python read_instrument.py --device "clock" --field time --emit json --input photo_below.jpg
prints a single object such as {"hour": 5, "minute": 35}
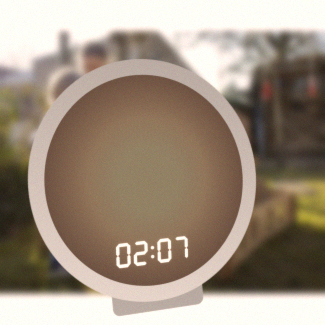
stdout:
{"hour": 2, "minute": 7}
